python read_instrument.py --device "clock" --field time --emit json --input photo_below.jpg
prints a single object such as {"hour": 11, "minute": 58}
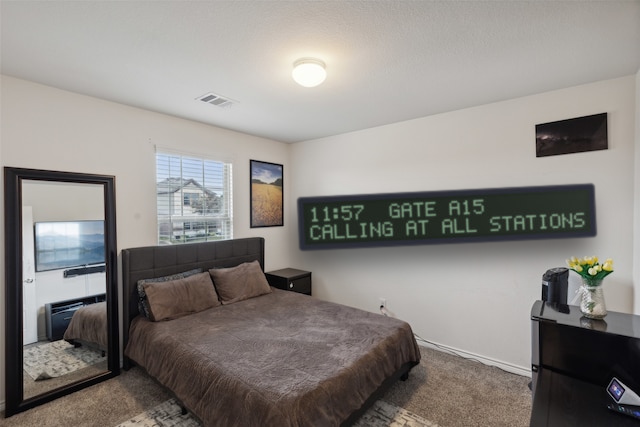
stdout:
{"hour": 11, "minute": 57}
